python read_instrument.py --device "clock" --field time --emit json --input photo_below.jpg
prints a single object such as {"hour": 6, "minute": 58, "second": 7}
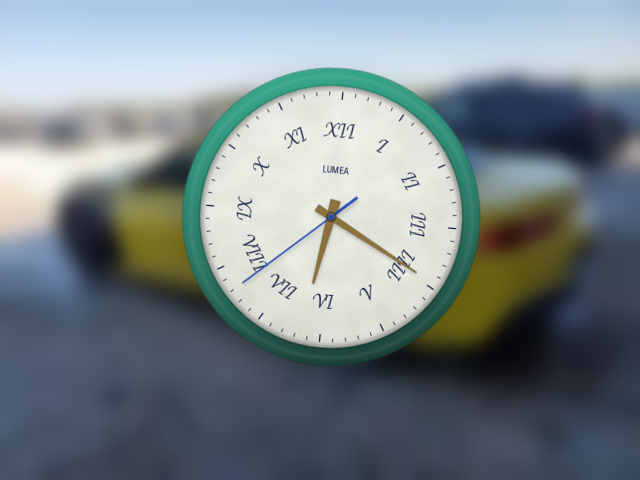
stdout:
{"hour": 6, "minute": 19, "second": 38}
